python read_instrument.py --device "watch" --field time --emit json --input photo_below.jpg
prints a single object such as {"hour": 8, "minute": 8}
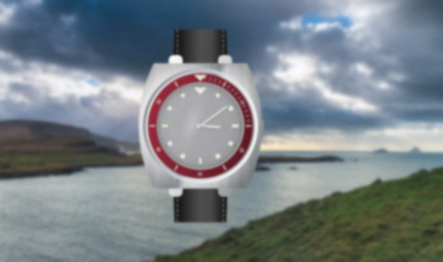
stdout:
{"hour": 3, "minute": 9}
